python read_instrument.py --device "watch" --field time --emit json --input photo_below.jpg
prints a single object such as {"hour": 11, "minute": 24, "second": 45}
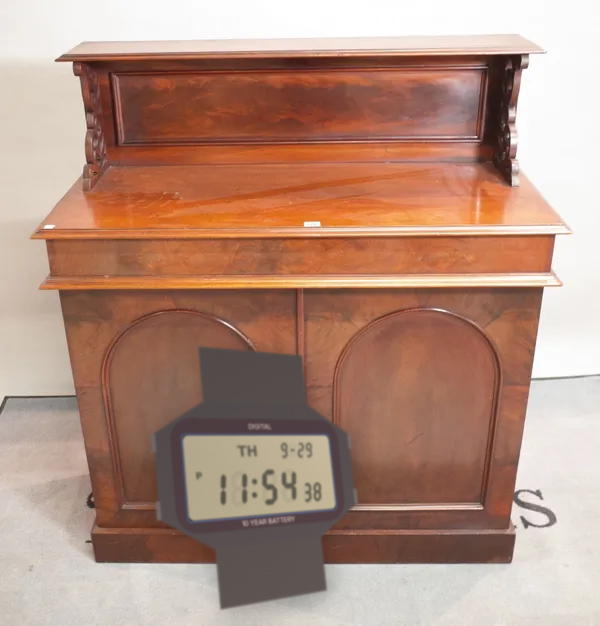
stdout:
{"hour": 11, "minute": 54, "second": 38}
